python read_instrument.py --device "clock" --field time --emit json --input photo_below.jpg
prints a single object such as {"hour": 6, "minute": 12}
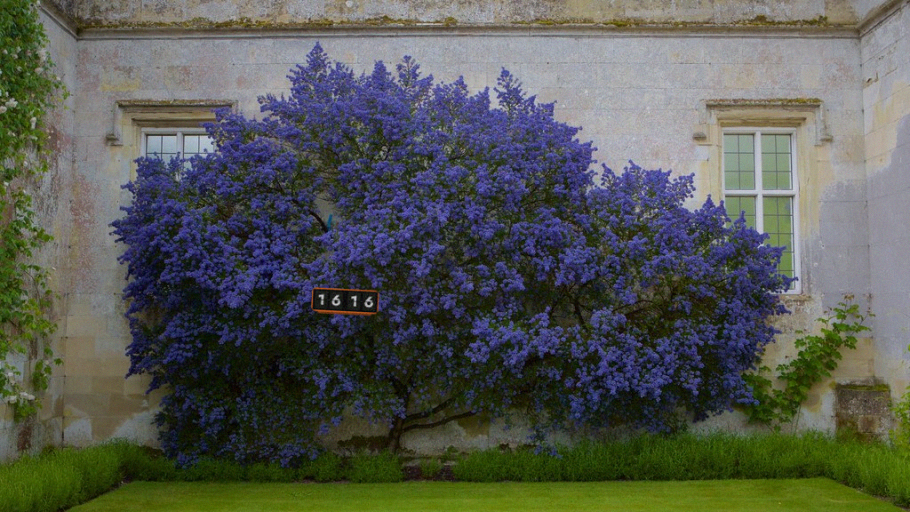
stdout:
{"hour": 16, "minute": 16}
